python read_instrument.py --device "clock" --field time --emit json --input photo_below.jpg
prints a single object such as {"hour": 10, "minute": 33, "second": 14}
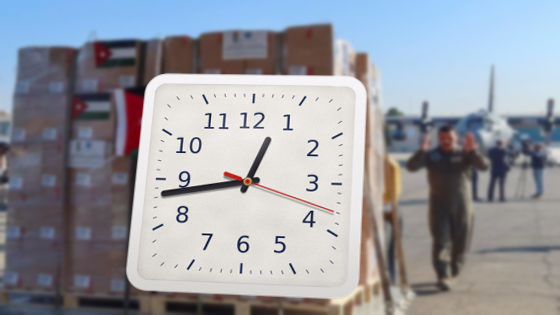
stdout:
{"hour": 12, "minute": 43, "second": 18}
